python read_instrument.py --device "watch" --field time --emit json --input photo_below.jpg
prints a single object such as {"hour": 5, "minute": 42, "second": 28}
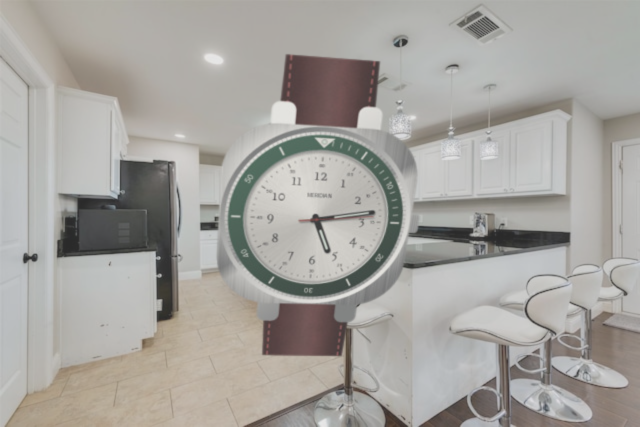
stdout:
{"hour": 5, "minute": 13, "second": 14}
